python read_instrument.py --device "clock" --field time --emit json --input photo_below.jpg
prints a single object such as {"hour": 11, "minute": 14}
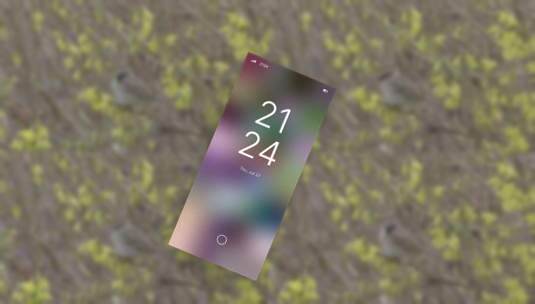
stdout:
{"hour": 21, "minute": 24}
